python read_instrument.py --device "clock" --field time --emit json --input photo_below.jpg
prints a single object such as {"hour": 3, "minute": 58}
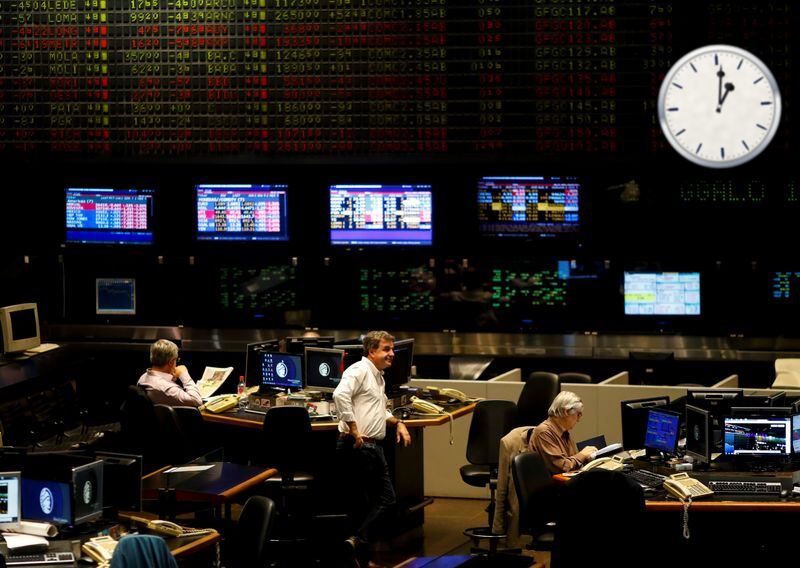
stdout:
{"hour": 1, "minute": 1}
